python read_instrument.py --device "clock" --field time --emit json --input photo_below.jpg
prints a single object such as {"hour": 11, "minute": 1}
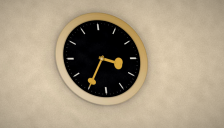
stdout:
{"hour": 3, "minute": 35}
